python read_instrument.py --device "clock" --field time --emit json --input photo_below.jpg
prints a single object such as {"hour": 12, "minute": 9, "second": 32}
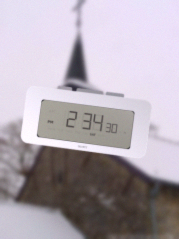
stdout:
{"hour": 2, "minute": 34, "second": 30}
